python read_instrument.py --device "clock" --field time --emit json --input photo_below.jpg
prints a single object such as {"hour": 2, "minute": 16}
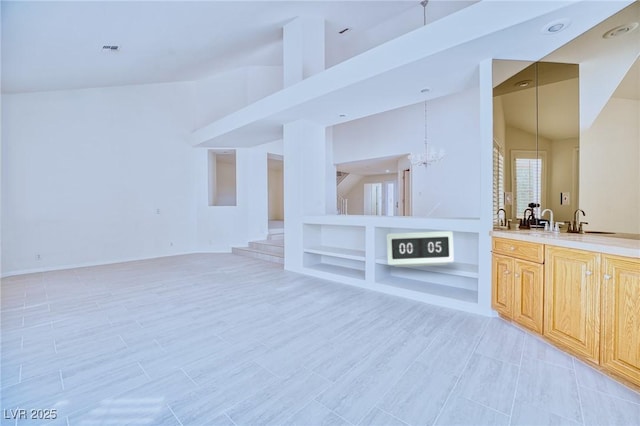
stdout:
{"hour": 0, "minute": 5}
